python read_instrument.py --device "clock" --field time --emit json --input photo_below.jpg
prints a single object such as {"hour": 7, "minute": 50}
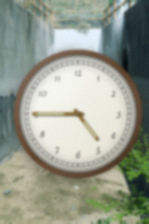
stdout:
{"hour": 4, "minute": 45}
